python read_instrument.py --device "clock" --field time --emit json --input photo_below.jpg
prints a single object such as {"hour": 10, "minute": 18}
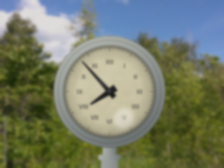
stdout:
{"hour": 7, "minute": 53}
